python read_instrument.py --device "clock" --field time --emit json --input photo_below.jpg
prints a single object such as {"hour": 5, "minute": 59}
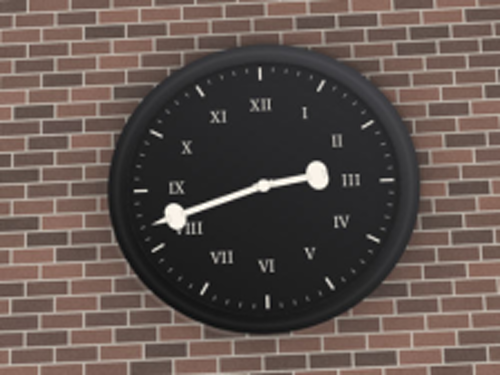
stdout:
{"hour": 2, "minute": 42}
